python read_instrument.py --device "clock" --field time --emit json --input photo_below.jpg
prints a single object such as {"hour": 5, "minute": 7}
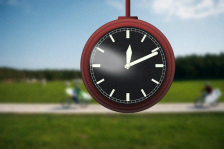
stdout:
{"hour": 12, "minute": 11}
